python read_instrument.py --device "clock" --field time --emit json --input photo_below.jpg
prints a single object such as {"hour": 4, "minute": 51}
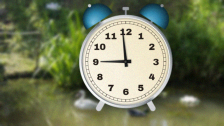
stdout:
{"hour": 8, "minute": 59}
